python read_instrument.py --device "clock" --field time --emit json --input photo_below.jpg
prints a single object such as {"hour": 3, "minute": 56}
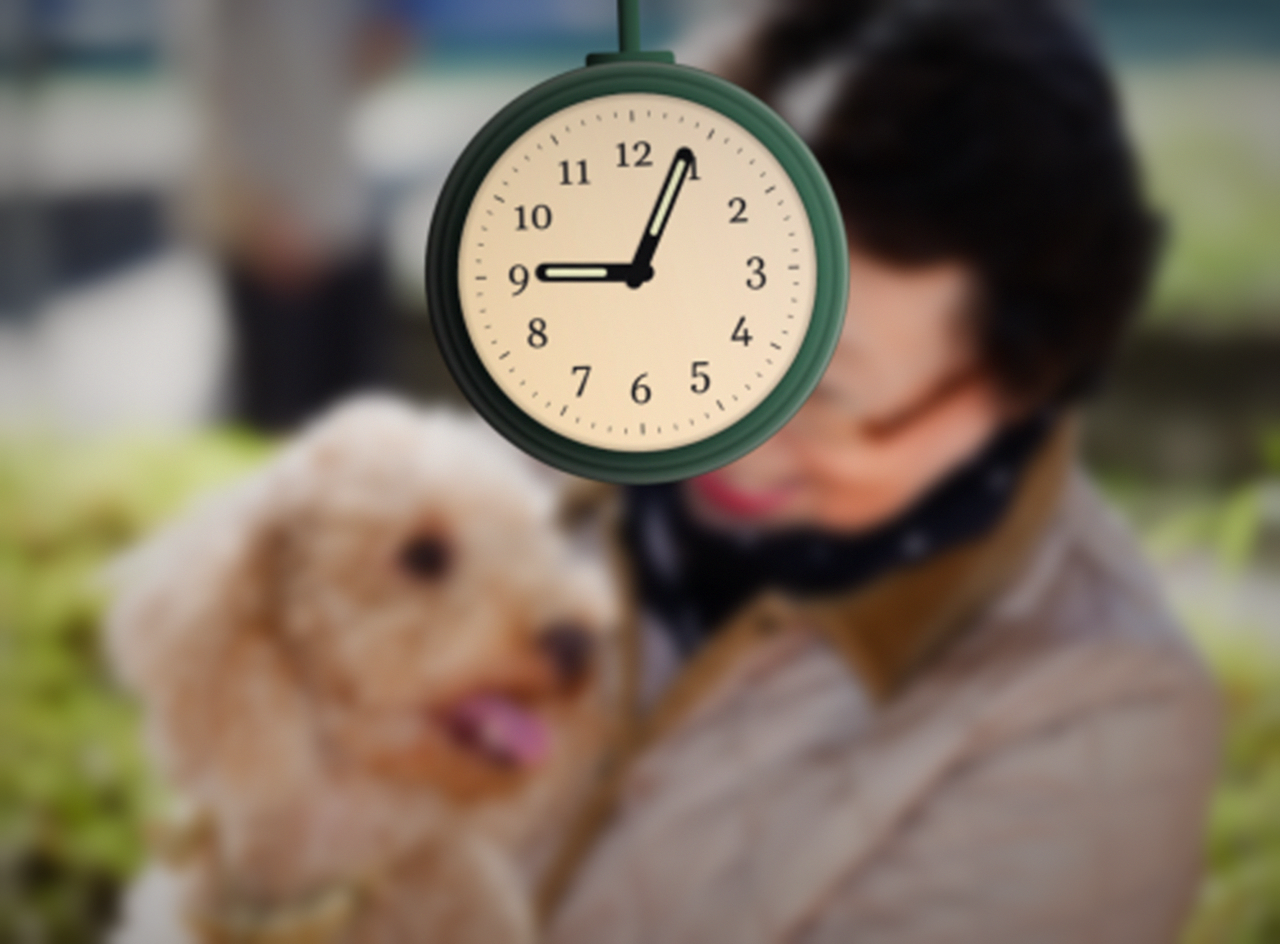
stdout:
{"hour": 9, "minute": 4}
